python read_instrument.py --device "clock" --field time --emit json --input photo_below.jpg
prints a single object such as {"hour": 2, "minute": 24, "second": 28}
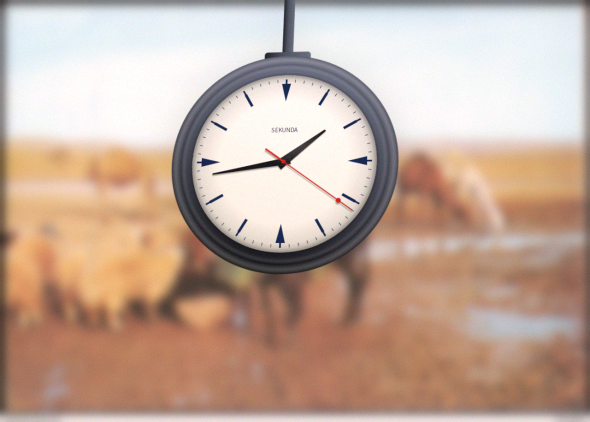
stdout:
{"hour": 1, "minute": 43, "second": 21}
